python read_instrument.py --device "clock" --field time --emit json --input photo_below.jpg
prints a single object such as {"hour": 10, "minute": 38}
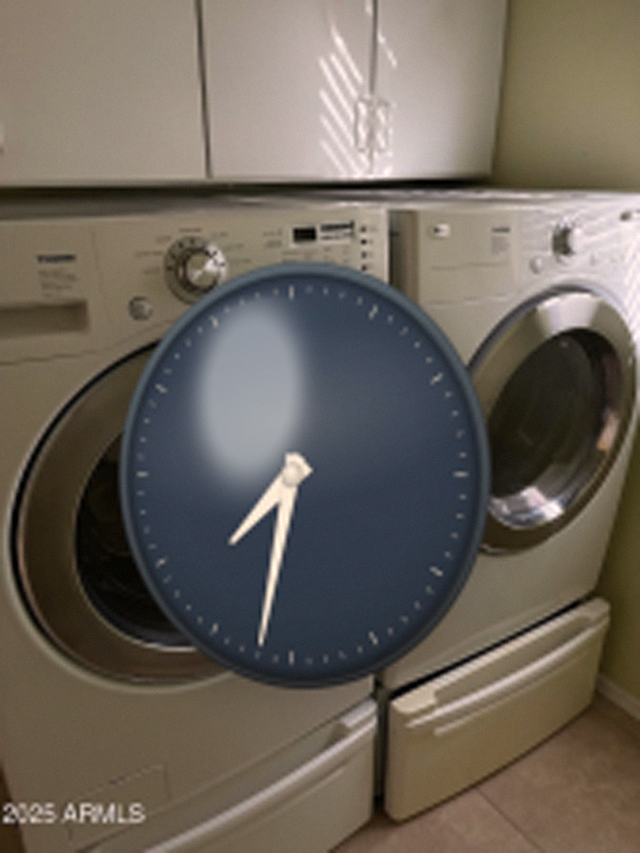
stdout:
{"hour": 7, "minute": 32}
